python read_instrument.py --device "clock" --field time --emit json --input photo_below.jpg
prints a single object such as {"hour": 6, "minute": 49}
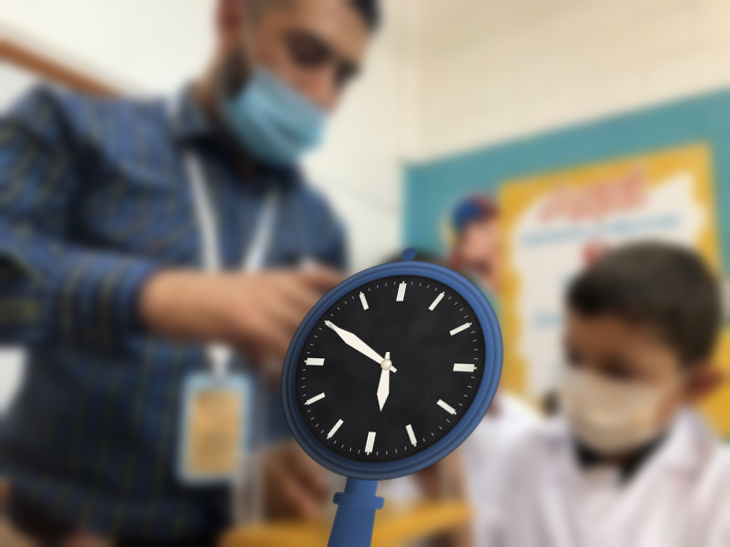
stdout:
{"hour": 5, "minute": 50}
